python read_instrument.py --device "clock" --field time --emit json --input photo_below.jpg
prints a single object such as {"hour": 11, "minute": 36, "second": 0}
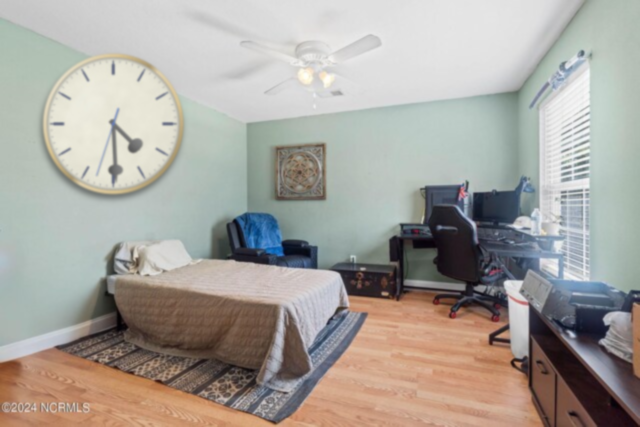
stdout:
{"hour": 4, "minute": 29, "second": 33}
